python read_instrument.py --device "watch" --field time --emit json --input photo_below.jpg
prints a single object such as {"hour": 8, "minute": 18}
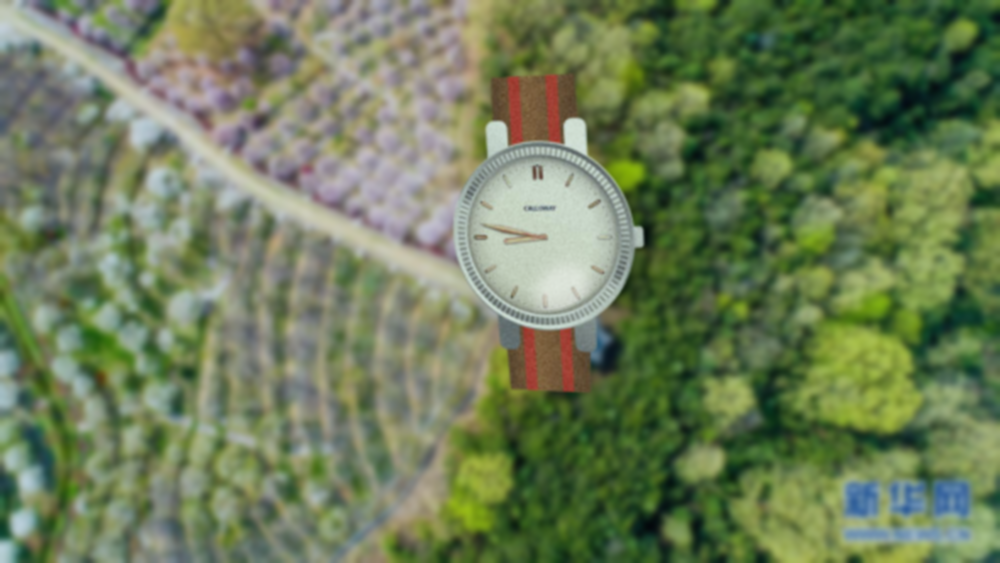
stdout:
{"hour": 8, "minute": 47}
